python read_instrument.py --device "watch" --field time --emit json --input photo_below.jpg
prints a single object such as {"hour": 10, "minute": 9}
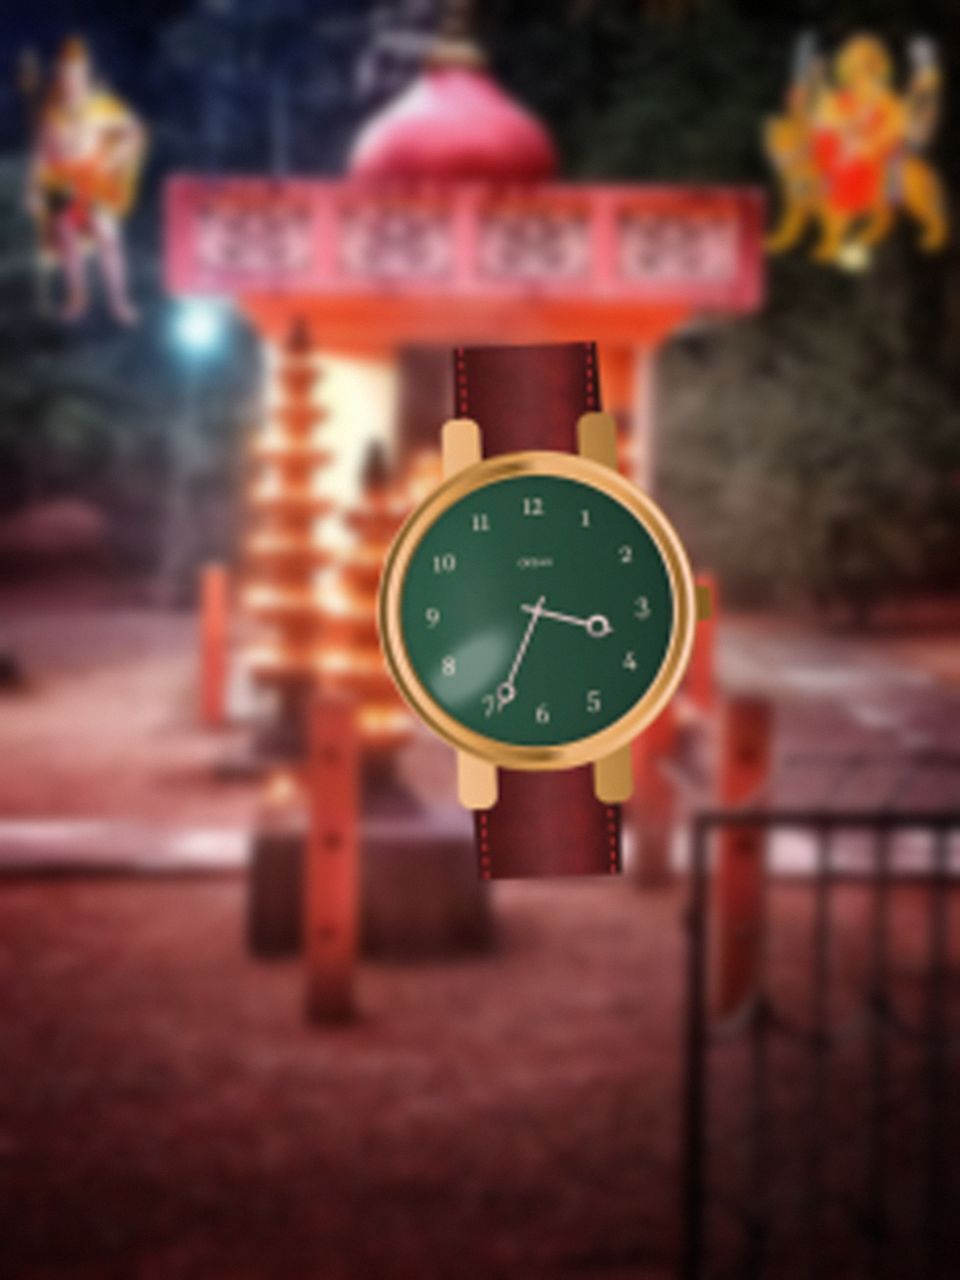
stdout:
{"hour": 3, "minute": 34}
